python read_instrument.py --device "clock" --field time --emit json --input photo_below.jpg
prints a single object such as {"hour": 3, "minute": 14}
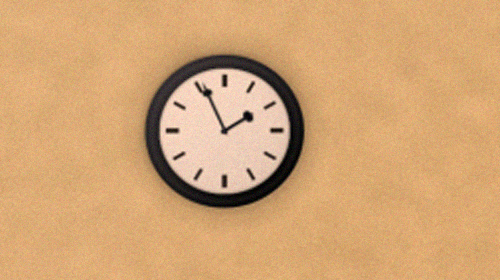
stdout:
{"hour": 1, "minute": 56}
